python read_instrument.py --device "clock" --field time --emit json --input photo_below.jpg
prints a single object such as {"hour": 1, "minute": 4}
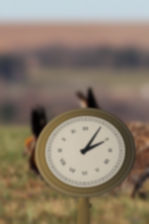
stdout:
{"hour": 2, "minute": 5}
